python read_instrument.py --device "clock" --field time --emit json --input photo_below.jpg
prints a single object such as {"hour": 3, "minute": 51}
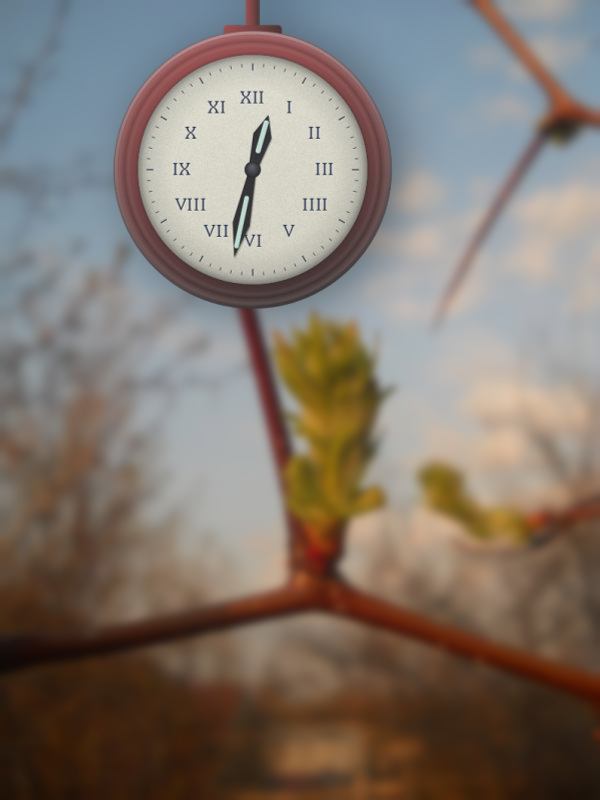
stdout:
{"hour": 12, "minute": 32}
